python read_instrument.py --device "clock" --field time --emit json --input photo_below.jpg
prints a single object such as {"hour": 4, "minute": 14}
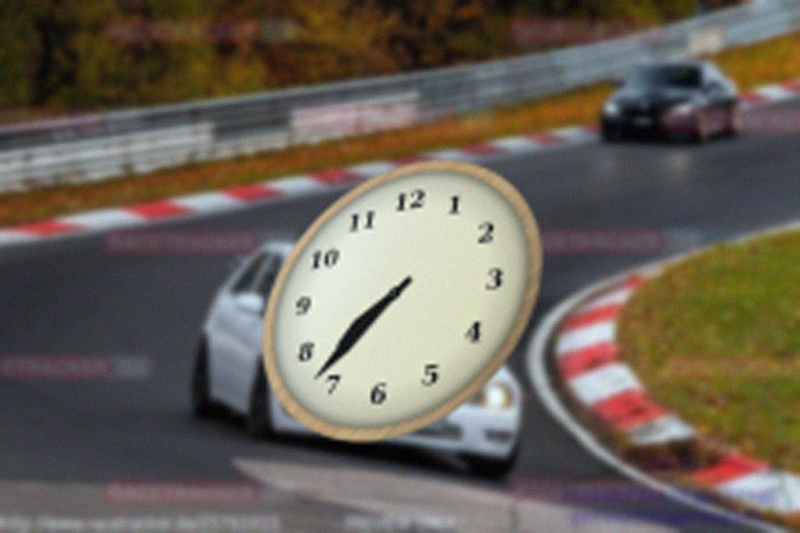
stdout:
{"hour": 7, "minute": 37}
